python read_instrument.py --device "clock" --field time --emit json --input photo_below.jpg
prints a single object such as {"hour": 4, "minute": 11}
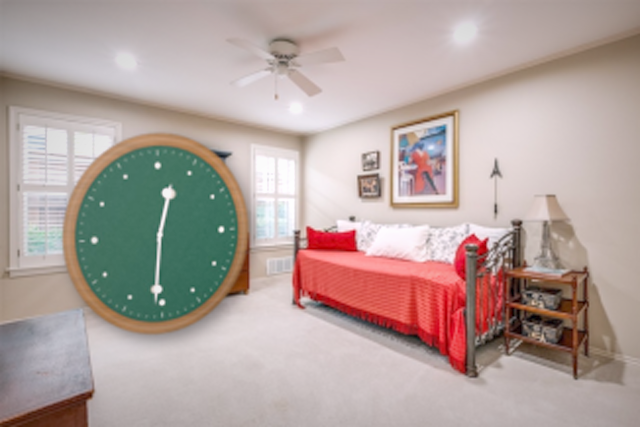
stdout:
{"hour": 12, "minute": 31}
